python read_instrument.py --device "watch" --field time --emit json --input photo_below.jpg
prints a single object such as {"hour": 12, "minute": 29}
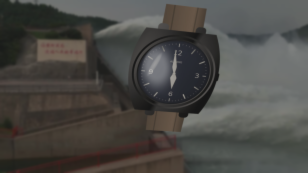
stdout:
{"hour": 5, "minute": 59}
